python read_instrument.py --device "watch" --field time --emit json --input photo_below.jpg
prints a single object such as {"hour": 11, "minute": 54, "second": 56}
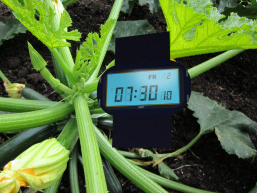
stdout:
{"hour": 7, "minute": 30, "second": 10}
